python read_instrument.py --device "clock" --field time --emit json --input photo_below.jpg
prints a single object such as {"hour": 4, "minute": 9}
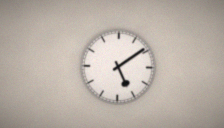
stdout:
{"hour": 5, "minute": 9}
